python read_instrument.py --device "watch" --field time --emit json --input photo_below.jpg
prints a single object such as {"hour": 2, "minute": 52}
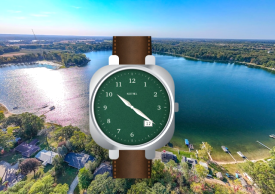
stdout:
{"hour": 10, "minute": 21}
